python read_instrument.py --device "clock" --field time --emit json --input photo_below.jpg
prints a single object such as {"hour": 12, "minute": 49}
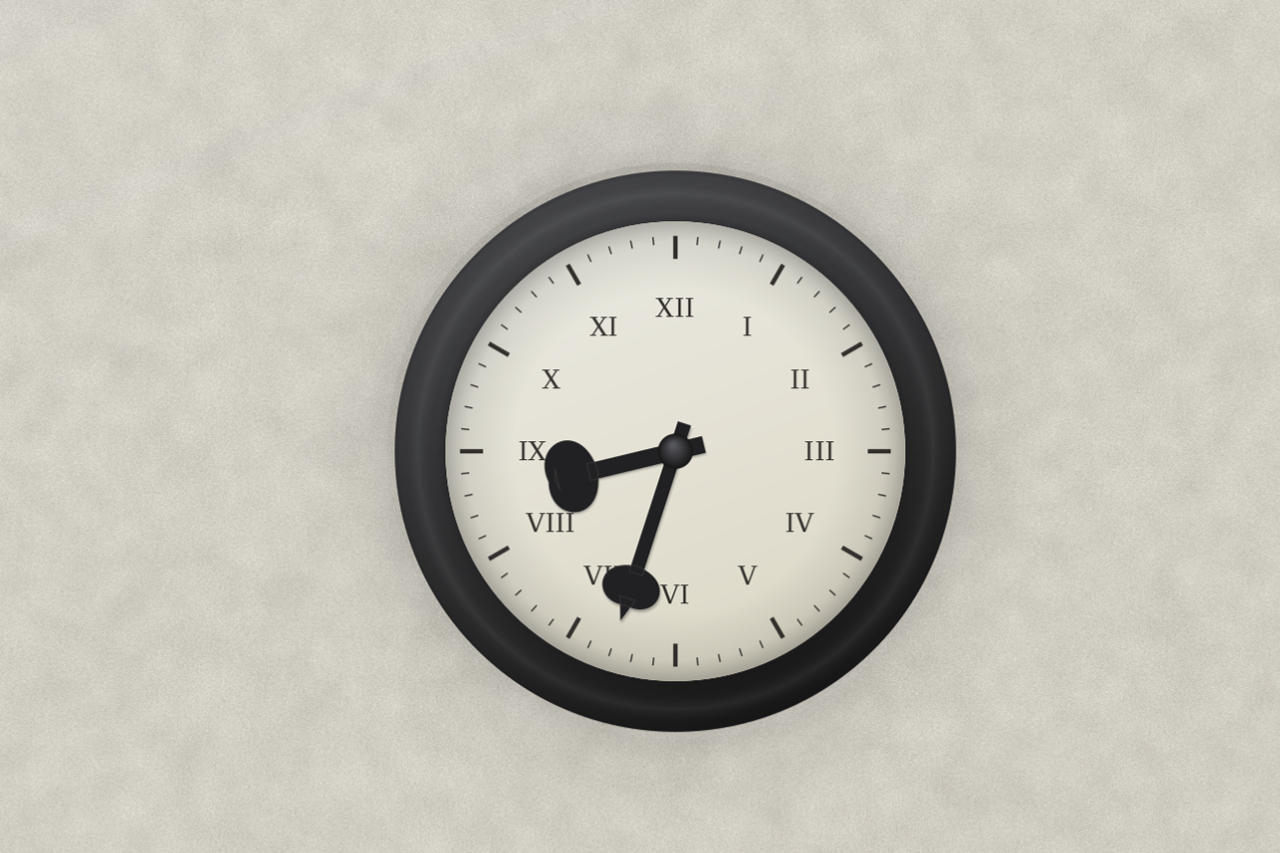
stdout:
{"hour": 8, "minute": 33}
